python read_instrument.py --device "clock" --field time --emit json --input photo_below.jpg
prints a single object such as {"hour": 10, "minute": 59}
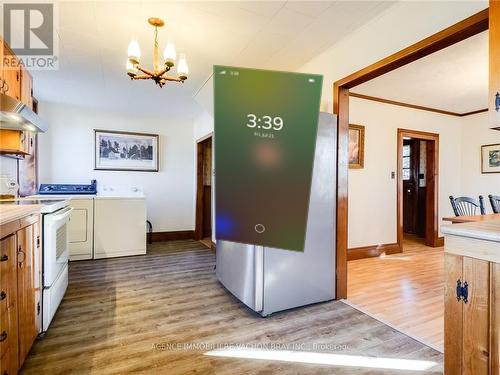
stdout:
{"hour": 3, "minute": 39}
